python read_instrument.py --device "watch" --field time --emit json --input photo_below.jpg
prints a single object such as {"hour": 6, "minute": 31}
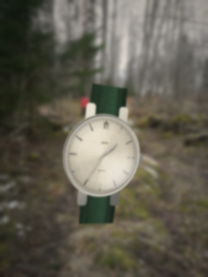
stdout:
{"hour": 1, "minute": 35}
